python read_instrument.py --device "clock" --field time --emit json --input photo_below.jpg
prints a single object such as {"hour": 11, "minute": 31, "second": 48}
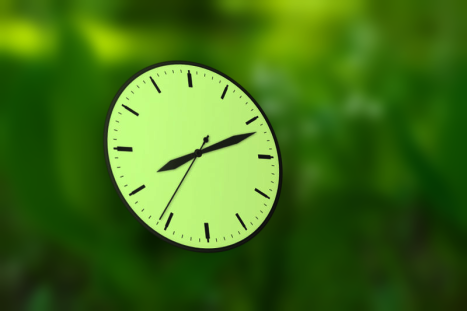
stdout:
{"hour": 8, "minute": 11, "second": 36}
